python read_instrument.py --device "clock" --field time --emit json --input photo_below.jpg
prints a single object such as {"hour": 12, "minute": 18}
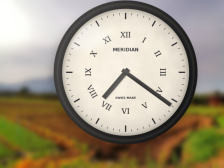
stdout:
{"hour": 7, "minute": 21}
